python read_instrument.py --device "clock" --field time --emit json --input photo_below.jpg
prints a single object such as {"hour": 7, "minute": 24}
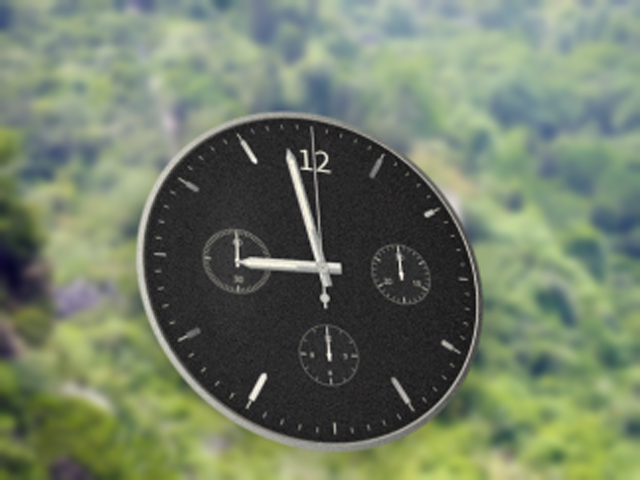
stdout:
{"hour": 8, "minute": 58}
